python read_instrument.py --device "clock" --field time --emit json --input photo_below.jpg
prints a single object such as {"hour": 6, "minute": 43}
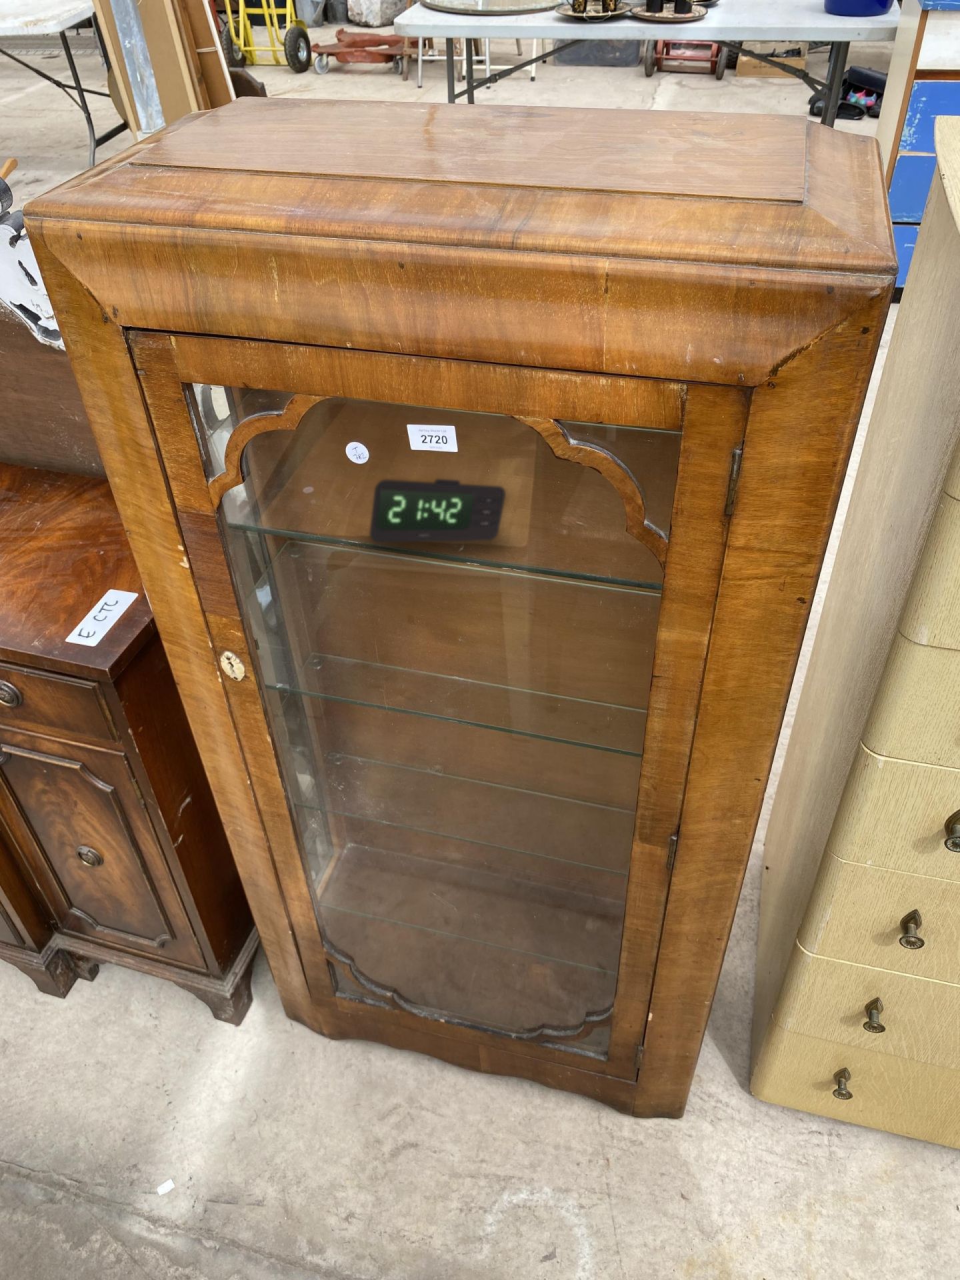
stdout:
{"hour": 21, "minute": 42}
